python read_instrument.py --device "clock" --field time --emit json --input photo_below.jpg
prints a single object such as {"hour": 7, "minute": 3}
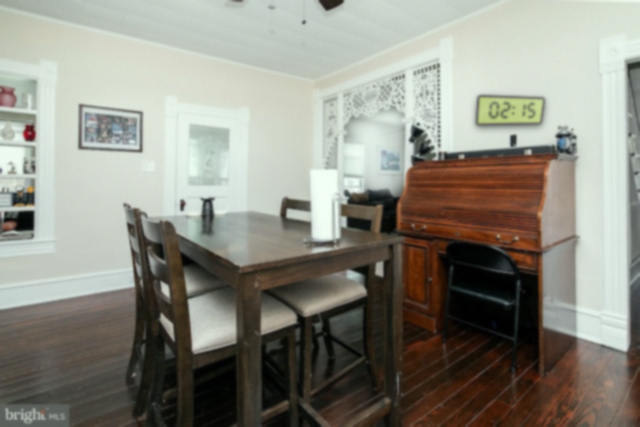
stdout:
{"hour": 2, "minute": 15}
